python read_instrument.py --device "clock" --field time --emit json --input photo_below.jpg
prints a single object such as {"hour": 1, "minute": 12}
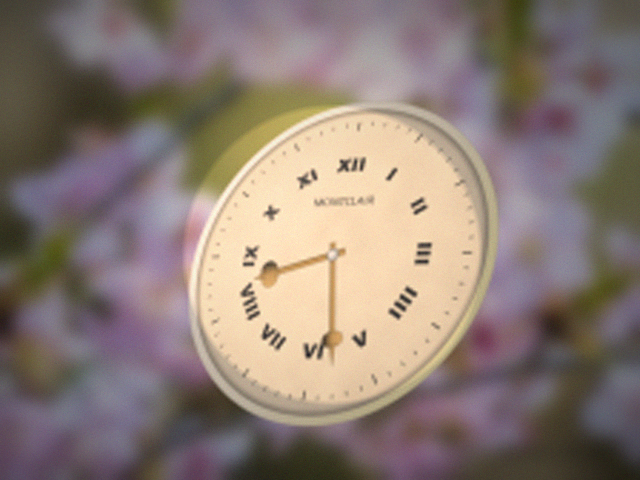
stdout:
{"hour": 8, "minute": 28}
